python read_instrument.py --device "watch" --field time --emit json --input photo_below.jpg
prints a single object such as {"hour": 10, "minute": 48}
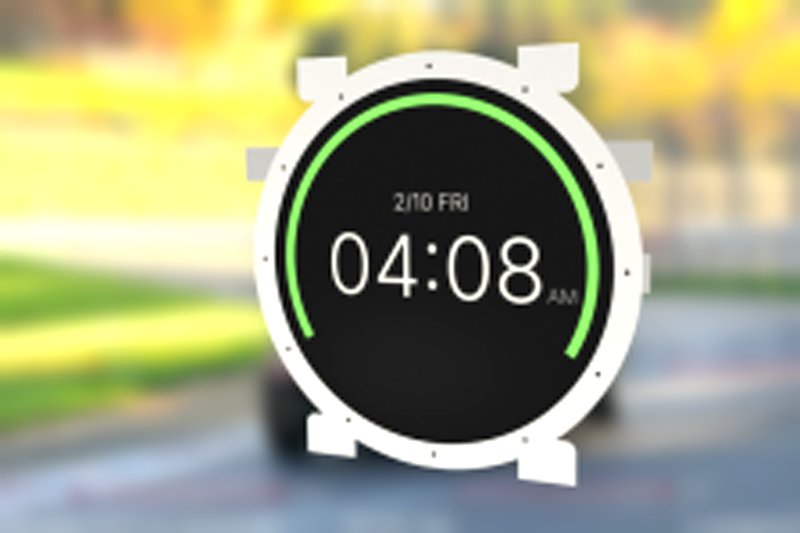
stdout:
{"hour": 4, "minute": 8}
